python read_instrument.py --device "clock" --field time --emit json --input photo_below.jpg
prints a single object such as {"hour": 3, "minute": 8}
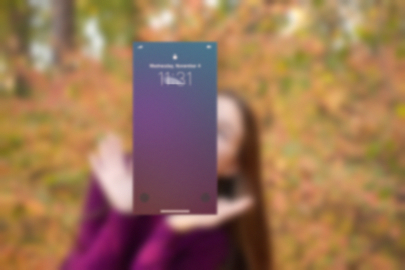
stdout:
{"hour": 11, "minute": 31}
